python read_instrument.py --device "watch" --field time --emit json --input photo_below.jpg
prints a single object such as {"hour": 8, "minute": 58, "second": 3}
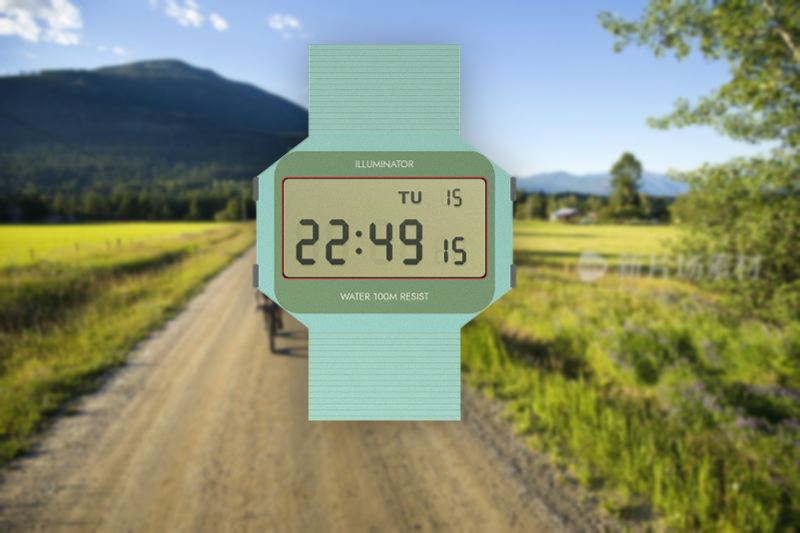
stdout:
{"hour": 22, "minute": 49, "second": 15}
